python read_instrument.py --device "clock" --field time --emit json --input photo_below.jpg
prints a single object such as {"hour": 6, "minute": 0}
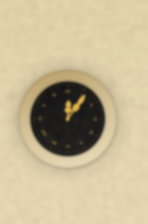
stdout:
{"hour": 12, "minute": 6}
